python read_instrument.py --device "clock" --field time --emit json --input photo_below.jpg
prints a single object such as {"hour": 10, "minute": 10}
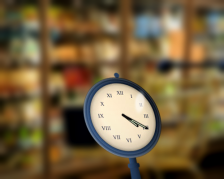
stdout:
{"hour": 4, "minute": 20}
